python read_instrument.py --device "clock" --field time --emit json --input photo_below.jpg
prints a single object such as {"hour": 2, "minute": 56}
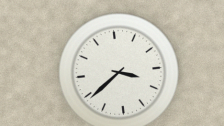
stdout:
{"hour": 3, "minute": 39}
